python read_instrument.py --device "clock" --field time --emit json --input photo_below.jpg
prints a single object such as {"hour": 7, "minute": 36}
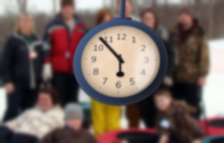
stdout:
{"hour": 5, "minute": 53}
